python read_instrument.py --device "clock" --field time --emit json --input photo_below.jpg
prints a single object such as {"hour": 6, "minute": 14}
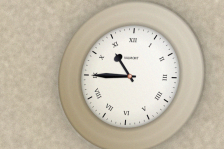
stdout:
{"hour": 10, "minute": 45}
